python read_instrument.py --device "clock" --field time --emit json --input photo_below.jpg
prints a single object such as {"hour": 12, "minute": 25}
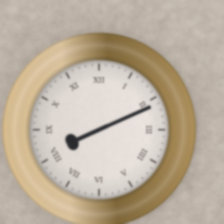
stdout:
{"hour": 8, "minute": 11}
